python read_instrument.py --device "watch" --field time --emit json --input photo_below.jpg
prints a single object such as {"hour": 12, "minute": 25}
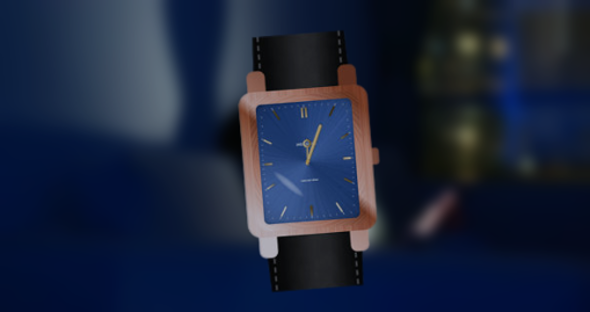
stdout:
{"hour": 12, "minute": 4}
